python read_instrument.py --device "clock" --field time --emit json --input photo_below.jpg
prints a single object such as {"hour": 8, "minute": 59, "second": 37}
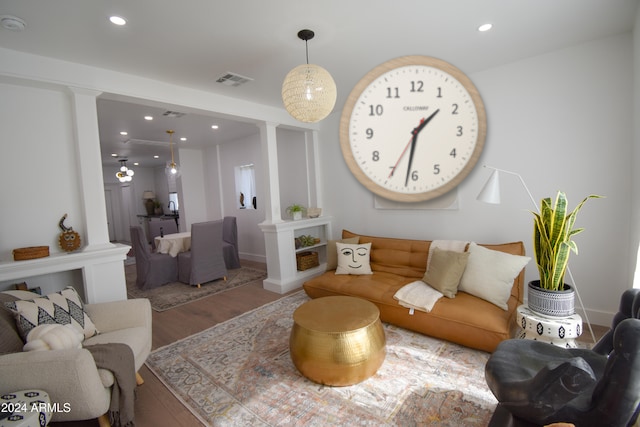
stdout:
{"hour": 1, "minute": 31, "second": 35}
